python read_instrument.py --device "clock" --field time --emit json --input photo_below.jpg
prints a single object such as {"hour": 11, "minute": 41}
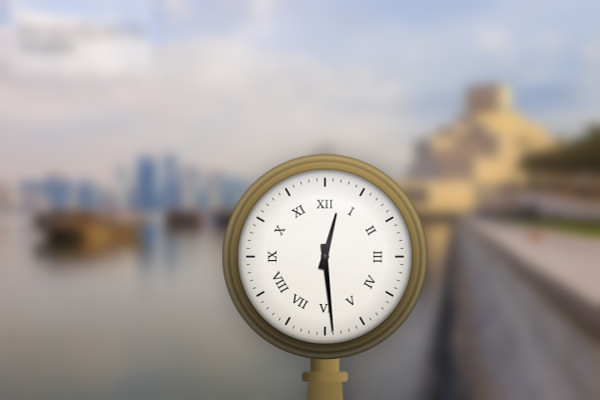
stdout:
{"hour": 12, "minute": 29}
